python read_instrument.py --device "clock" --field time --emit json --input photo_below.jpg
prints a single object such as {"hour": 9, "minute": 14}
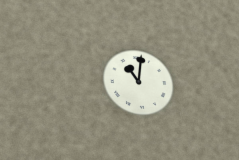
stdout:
{"hour": 11, "minute": 2}
